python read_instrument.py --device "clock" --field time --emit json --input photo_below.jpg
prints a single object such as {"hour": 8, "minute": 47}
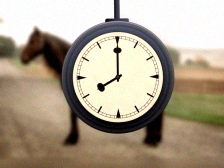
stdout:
{"hour": 8, "minute": 0}
